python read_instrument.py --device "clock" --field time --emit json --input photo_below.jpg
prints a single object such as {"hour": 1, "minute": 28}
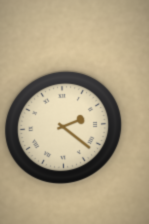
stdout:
{"hour": 2, "minute": 22}
